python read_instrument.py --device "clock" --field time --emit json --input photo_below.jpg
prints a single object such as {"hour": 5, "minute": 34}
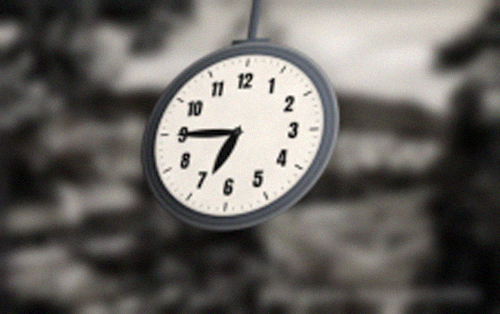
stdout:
{"hour": 6, "minute": 45}
